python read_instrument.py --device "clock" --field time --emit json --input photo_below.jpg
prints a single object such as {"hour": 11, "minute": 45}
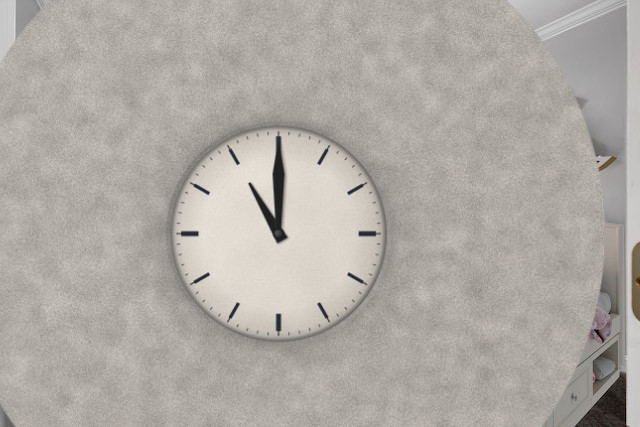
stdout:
{"hour": 11, "minute": 0}
